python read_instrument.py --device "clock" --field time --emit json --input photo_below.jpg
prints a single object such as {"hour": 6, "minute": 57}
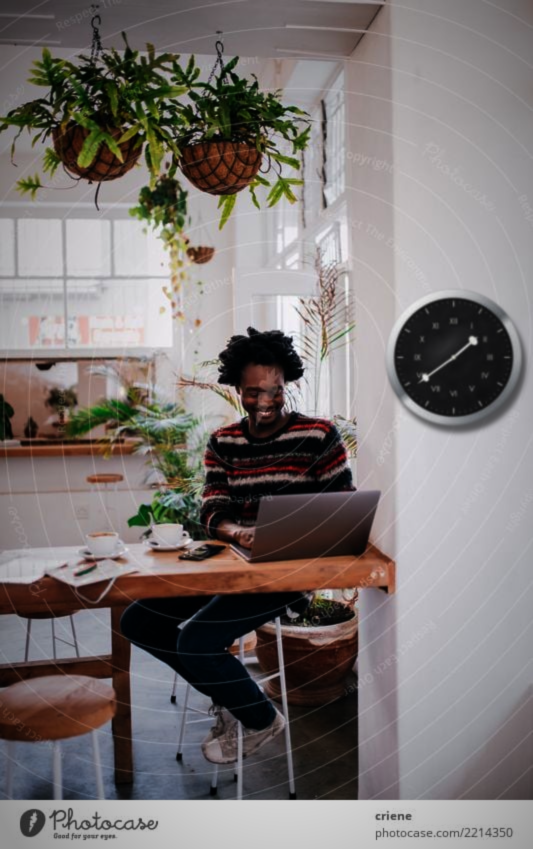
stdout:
{"hour": 1, "minute": 39}
